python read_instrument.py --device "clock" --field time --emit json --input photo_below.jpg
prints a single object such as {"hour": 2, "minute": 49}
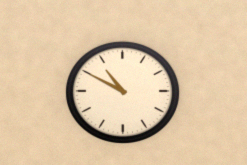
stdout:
{"hour": 10, "minute": 50}
